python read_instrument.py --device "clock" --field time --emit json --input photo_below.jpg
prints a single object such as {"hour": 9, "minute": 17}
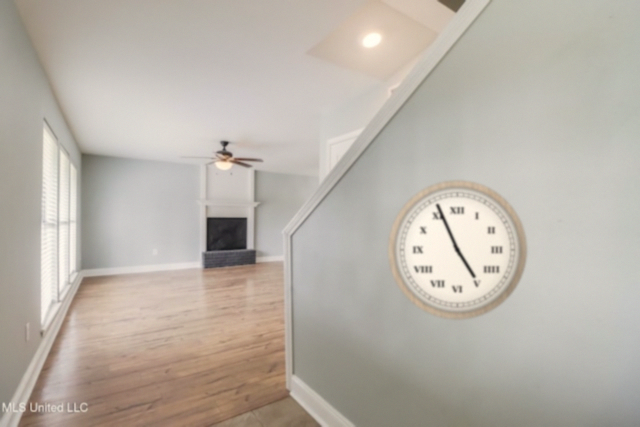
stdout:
{"hour": 4, "minute": 56}
